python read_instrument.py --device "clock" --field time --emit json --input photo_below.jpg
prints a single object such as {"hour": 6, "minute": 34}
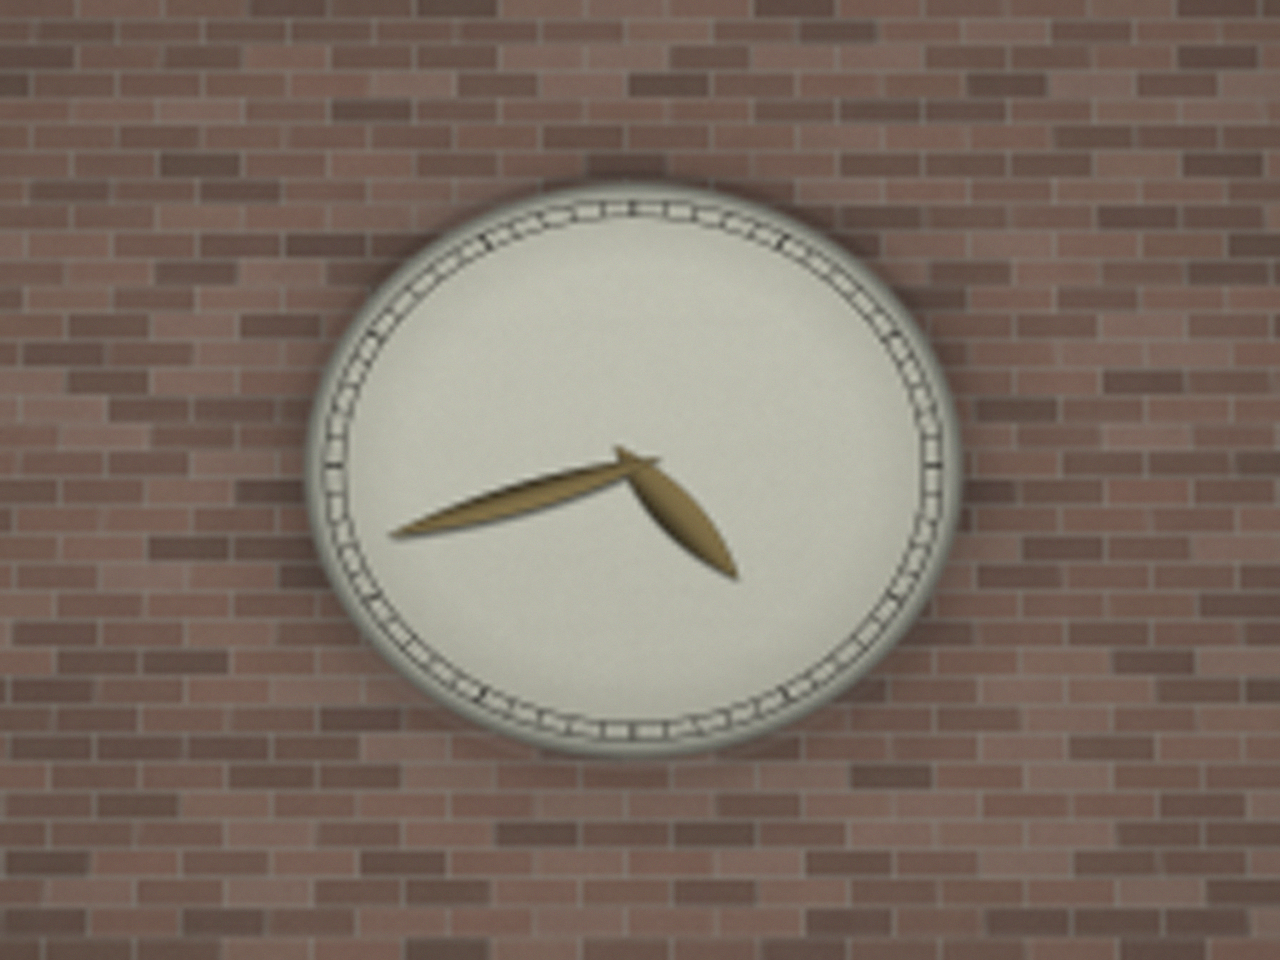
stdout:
{"hour": 4, "minute": 42}
